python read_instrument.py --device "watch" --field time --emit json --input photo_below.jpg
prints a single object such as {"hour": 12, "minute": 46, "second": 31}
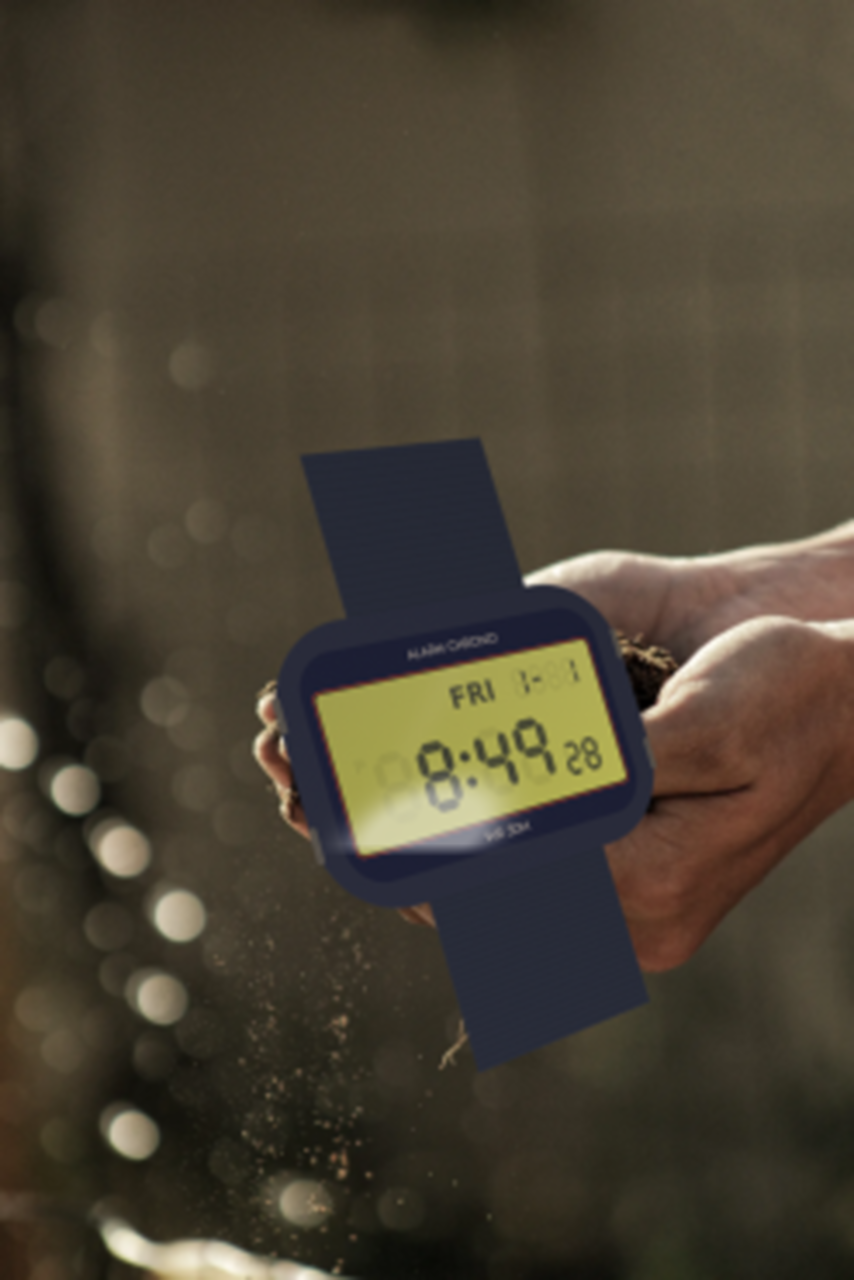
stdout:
{"hour": 8, "minute": 49, "second": 28}
